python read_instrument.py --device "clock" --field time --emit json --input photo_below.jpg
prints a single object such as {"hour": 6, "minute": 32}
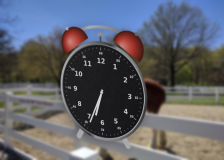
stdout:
{"hour": 6, "minute": 34}
